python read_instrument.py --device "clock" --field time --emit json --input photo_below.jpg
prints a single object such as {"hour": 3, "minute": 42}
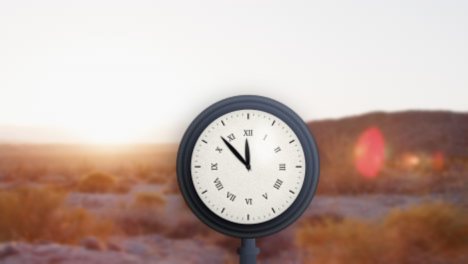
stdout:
{"hour": 11, "minute": 53}
